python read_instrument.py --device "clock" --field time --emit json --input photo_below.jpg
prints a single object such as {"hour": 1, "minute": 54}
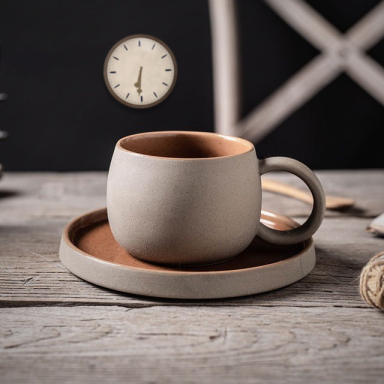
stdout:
{"hour": 6, "minute": 31}
